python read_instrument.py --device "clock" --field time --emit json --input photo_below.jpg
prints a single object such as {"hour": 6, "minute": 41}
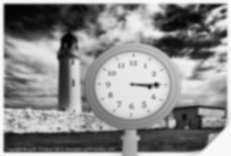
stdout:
{"hour": 3, "minute": 15}
